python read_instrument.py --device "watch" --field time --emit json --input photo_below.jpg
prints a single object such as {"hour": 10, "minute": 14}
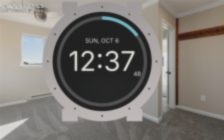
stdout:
{"hour": 12, "minute": 37}
